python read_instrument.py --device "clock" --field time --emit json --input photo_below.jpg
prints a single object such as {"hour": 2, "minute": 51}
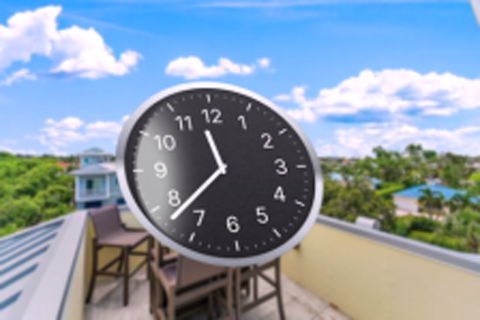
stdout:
{"hour": 11, "minute": 38}
